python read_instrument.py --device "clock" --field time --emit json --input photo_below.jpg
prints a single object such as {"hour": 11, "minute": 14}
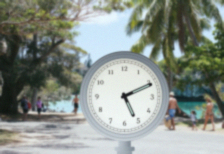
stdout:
{"hour": 5, "minute": 11}
